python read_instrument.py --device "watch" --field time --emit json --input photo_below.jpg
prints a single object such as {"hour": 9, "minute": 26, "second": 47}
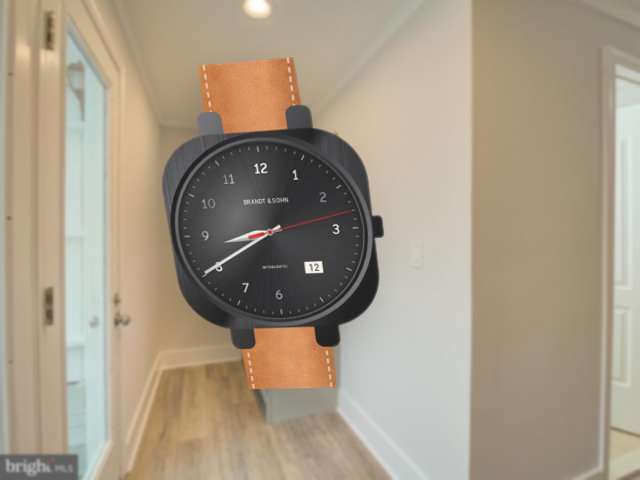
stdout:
{"hour": 8, "minute": 40, "second": 13}
